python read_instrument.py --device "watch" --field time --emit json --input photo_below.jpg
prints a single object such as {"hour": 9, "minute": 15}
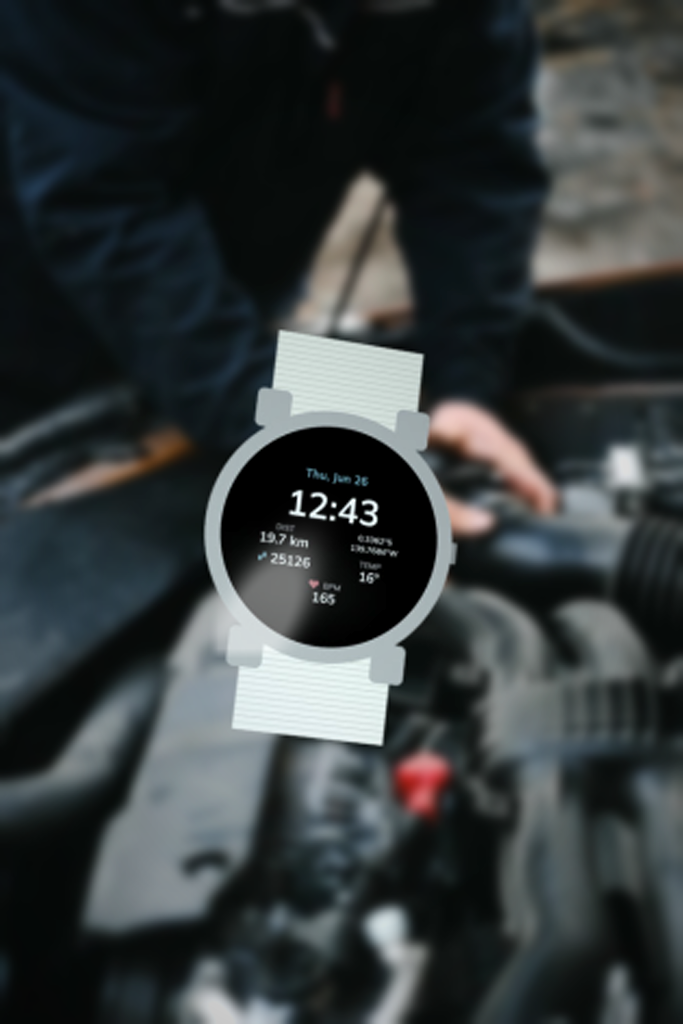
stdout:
{"hour": 12, "minute": 43}
